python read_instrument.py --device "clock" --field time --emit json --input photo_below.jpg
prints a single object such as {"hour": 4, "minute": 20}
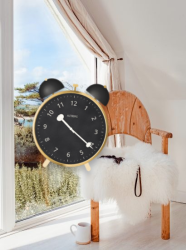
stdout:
{"hour": 10, "minute": 21}
